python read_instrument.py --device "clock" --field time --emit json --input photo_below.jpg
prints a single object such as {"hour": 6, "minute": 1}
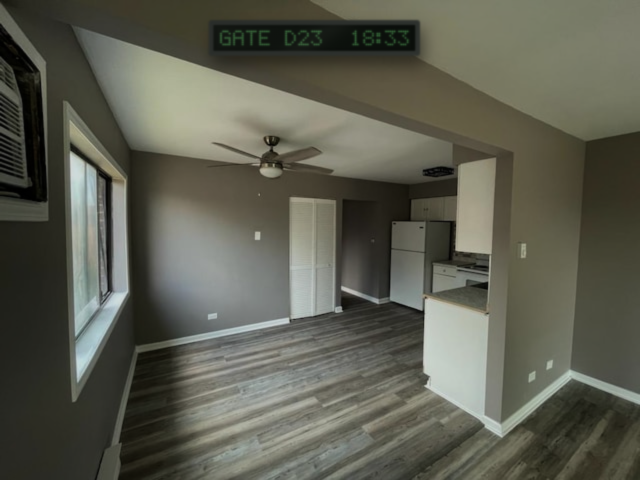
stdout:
{"hour": 18, "minute": 33}
